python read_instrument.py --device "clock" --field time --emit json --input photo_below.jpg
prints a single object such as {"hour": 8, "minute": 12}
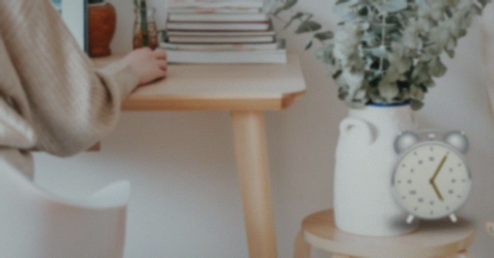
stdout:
{"hour": 5, "minute": 5}
